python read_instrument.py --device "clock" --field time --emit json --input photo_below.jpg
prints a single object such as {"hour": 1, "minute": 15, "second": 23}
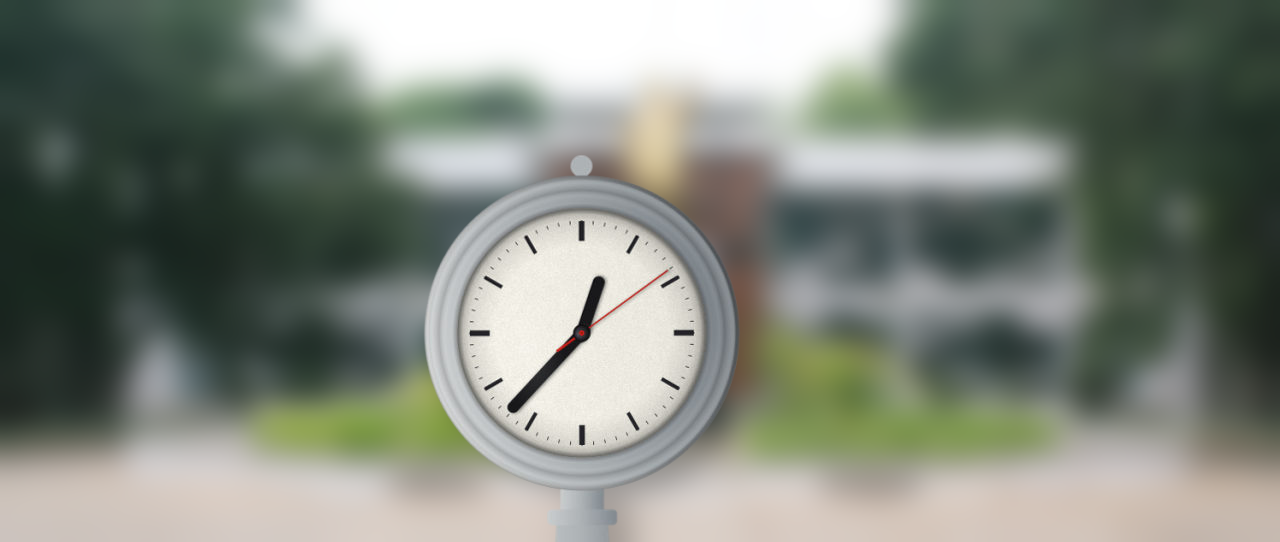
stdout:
{"hour": 12, "minute": 37, "second": 9}
